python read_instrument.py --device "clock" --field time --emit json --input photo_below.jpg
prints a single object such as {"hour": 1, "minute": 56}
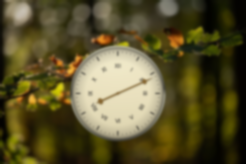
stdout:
{"hour": 8, "minute": 11}
